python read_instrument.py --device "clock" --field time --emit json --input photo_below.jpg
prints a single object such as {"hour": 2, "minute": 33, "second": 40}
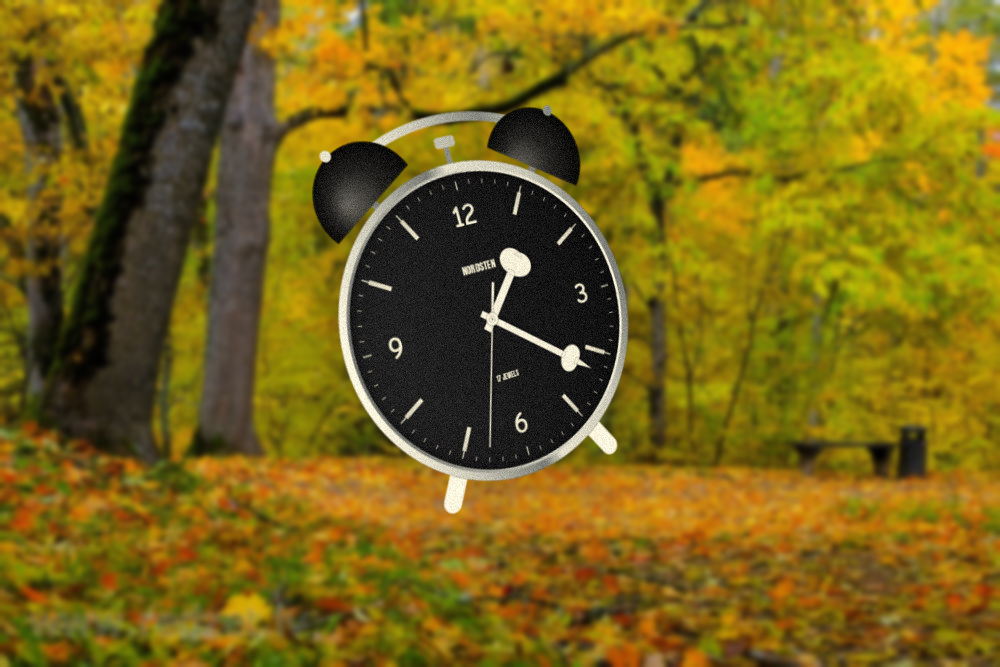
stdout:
{"hour": 1, "minute": 21, "second": 33}
